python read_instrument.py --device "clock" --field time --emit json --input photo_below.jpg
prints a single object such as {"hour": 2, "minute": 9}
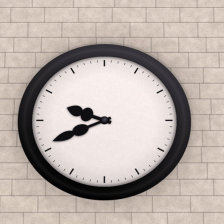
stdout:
{"hour": 9, "minute": 41}
